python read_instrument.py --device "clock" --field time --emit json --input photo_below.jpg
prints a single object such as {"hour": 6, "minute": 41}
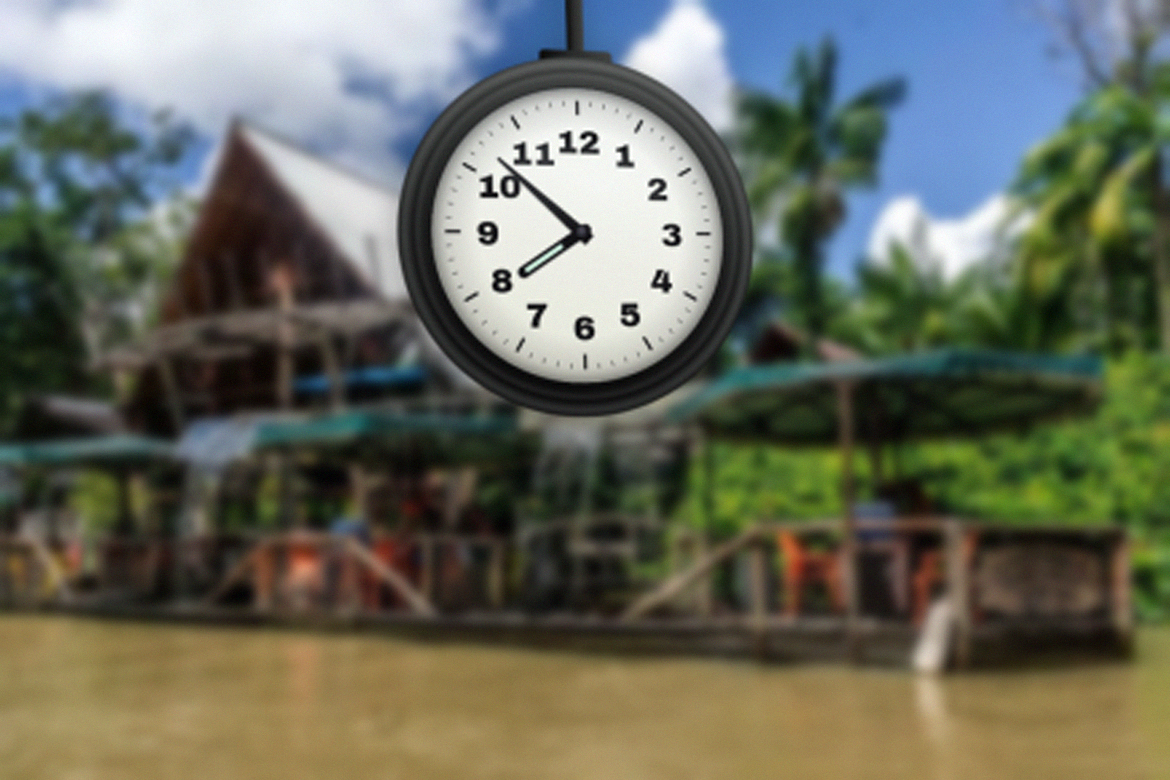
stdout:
{"hour": 7, "minute": 52}
